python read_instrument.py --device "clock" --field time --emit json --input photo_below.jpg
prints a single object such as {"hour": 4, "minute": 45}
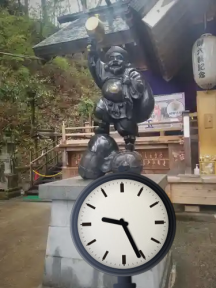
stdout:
{"hour": 9, "minute": 26}
